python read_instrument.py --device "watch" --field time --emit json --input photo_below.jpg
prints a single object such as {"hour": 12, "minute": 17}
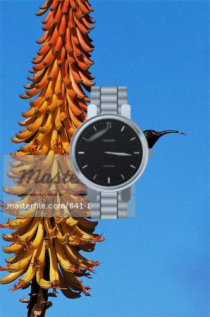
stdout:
{"hour": 3, "minute": 16}
